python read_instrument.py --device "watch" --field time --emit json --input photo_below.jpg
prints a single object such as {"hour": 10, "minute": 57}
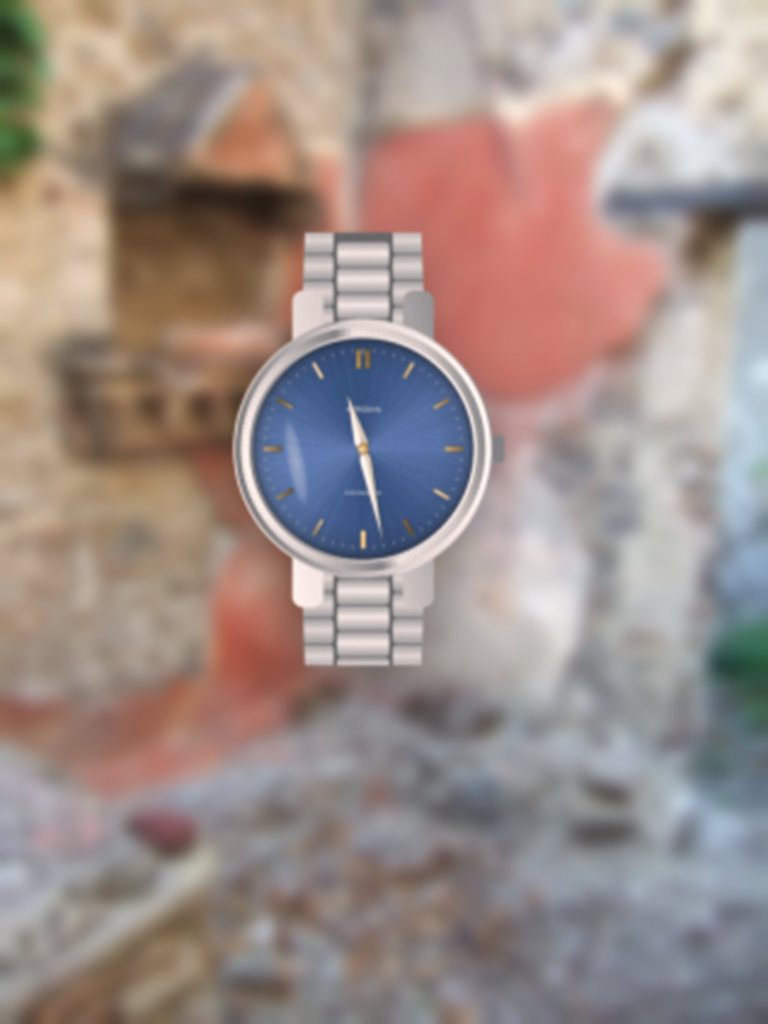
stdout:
{"hour": 11, "minute": 28}
